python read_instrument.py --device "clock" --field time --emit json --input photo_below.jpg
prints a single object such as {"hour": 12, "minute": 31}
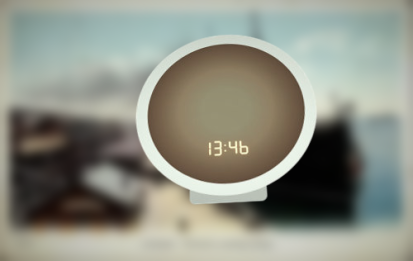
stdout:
{"hour": 13, "minute": 46}
